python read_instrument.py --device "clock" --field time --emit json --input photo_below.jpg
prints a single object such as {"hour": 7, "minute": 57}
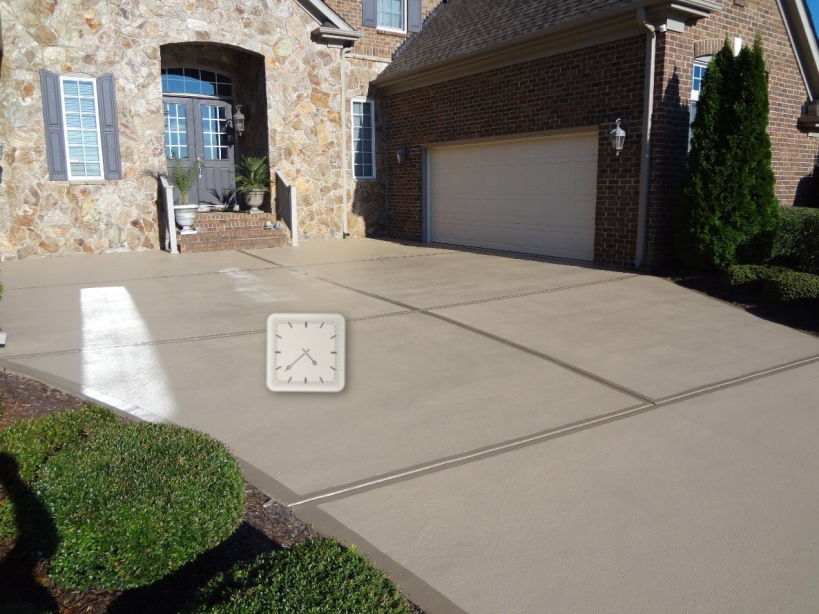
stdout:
{"hour": 4, "minute": 38}
